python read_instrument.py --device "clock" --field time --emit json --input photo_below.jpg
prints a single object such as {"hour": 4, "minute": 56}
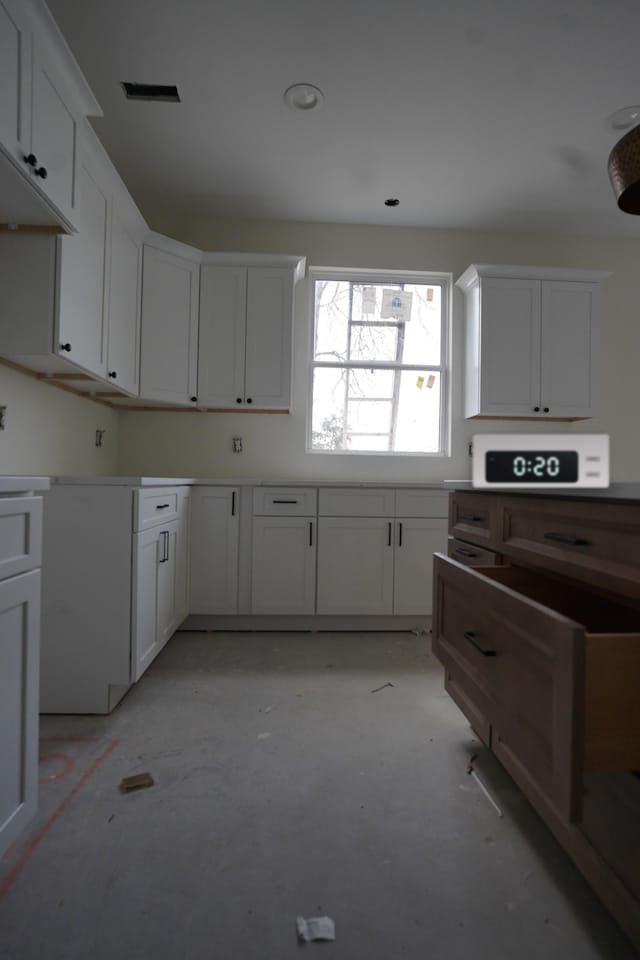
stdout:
{"hour": 0, "minute": 20}
